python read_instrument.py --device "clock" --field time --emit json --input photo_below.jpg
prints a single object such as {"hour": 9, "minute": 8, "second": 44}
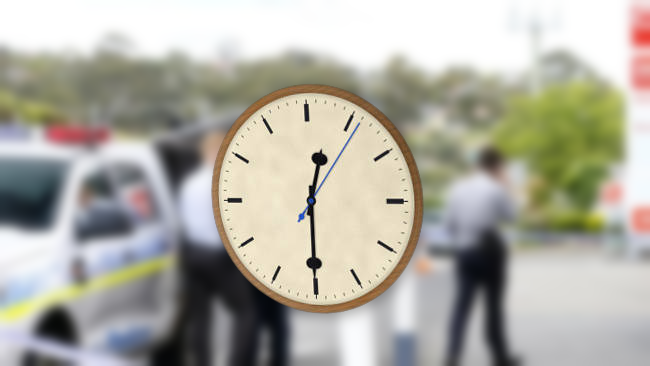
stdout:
{"hour": 12, "minute": 30, "second": 6}
